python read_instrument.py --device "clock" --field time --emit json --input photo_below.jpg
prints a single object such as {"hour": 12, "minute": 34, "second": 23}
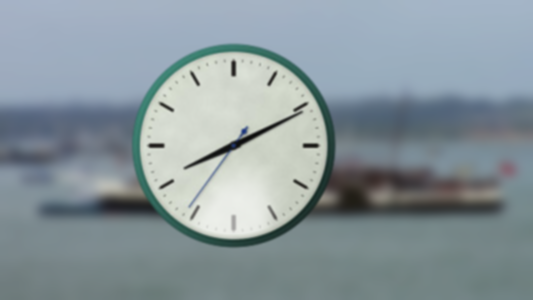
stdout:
{"hour": 8, "minute": 10, "second": 36}
